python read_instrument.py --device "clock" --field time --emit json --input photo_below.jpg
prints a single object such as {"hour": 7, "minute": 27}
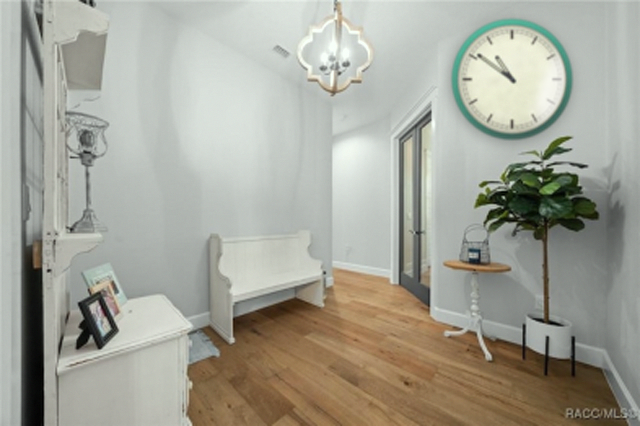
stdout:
{"hour": 10, "minute": 51}
